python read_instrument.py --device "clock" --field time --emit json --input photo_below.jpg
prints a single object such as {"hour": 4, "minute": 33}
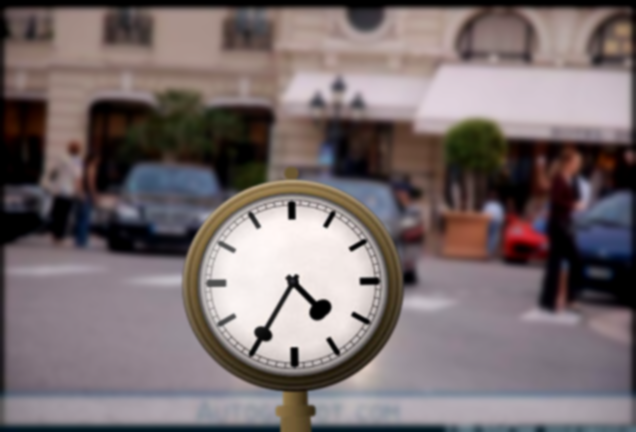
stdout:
{"hour": 4, "minute": 35}
